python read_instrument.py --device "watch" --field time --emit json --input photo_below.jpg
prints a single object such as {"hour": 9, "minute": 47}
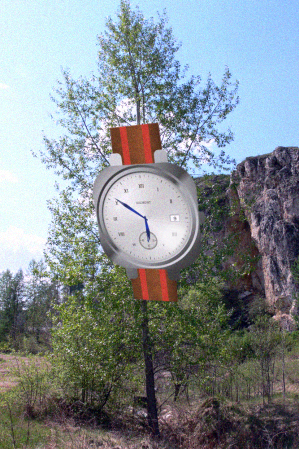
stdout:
{"hour": 5, "minute": 51}
